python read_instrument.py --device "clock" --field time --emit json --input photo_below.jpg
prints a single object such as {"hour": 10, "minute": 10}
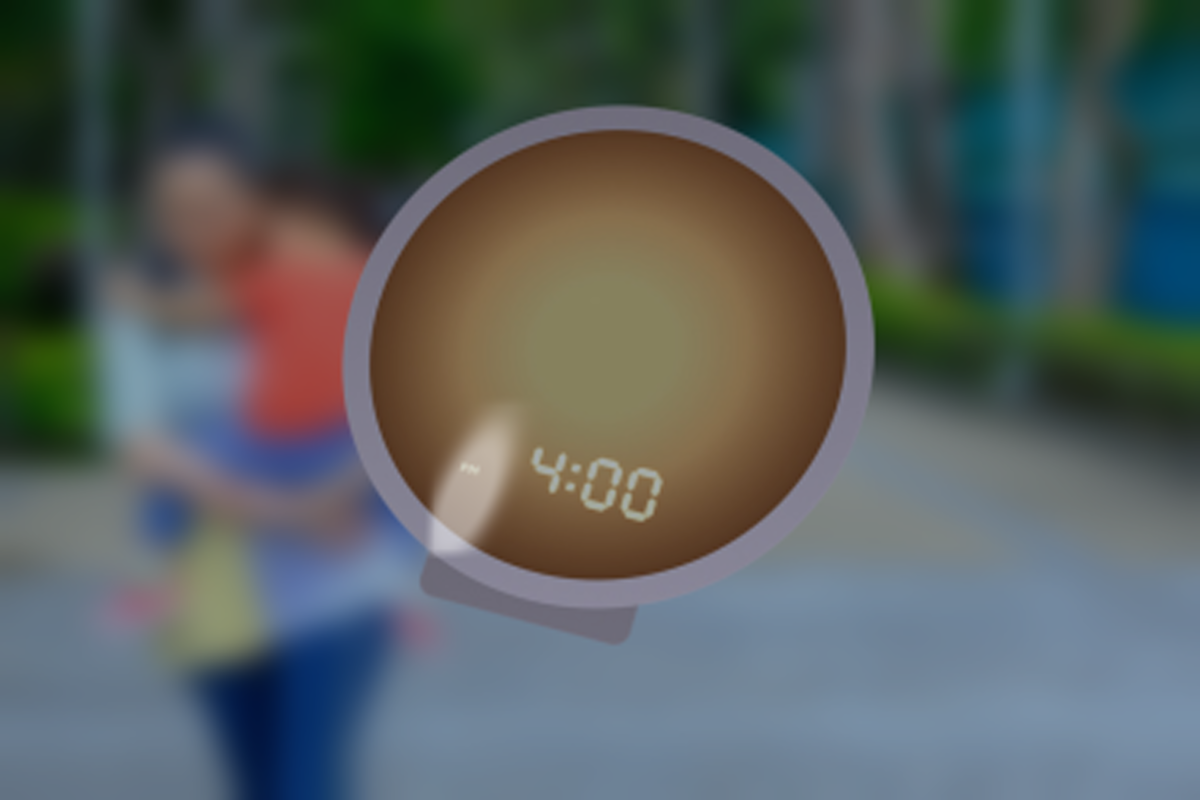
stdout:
{"hour": 4, "minute": 0}
